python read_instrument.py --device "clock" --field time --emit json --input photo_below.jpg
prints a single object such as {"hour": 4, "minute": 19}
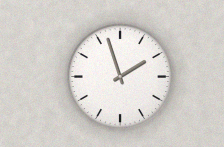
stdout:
{"hour": 1, "minute": 57}
